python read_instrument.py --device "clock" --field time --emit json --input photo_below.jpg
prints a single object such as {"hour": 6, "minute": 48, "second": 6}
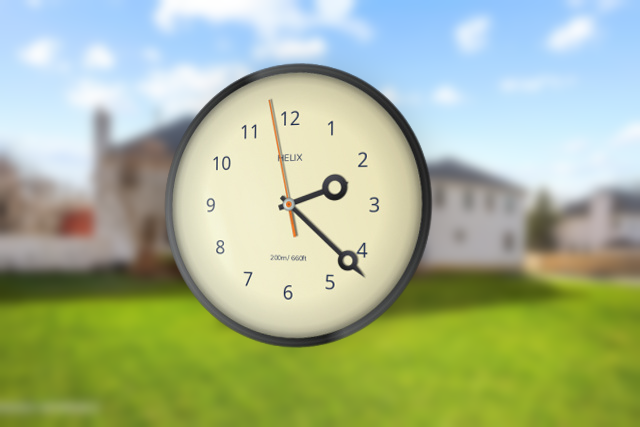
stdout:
{"hour": 2, "minute": 21, "second": 58}
